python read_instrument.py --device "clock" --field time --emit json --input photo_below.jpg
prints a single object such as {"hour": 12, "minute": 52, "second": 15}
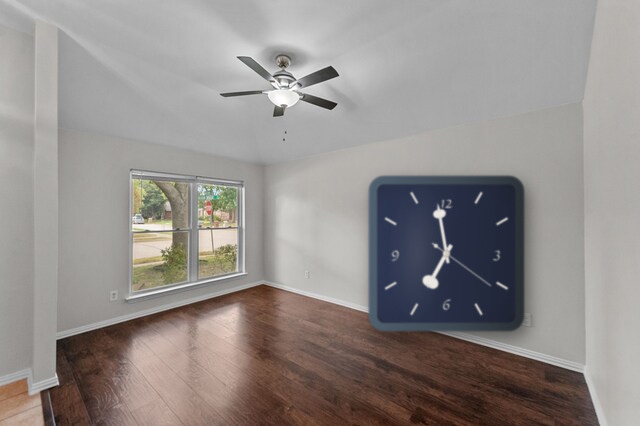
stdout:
{"hour": 6, "minute": 58, "second": 21}
